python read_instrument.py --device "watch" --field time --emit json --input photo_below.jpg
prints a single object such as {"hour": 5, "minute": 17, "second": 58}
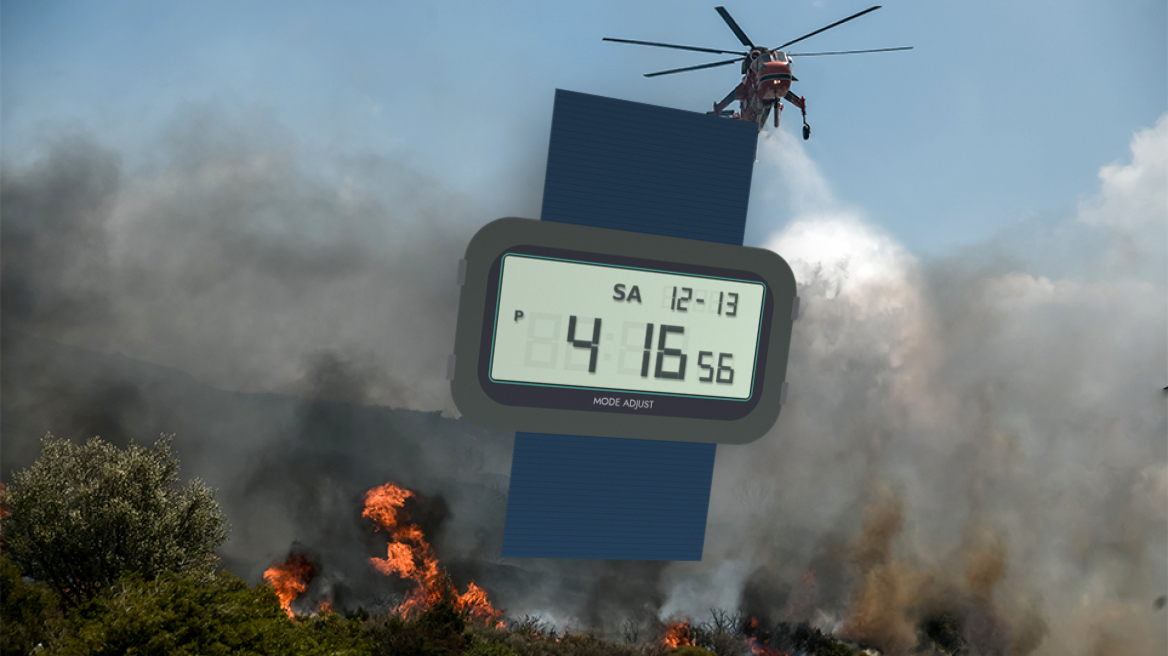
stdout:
{"hour": 4, "minute": 16, "second": 56}
